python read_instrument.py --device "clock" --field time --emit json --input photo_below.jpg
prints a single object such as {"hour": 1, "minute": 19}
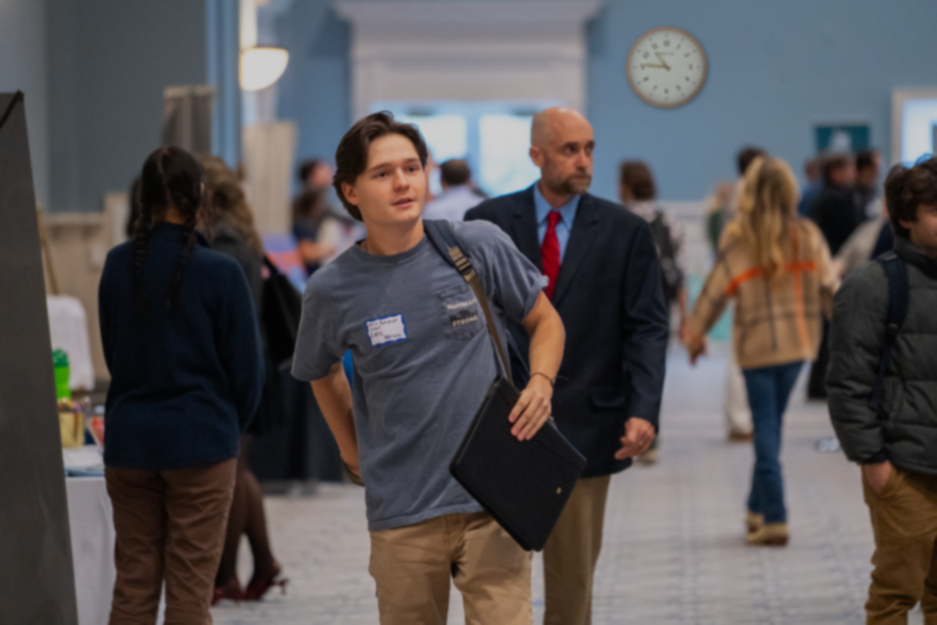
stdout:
{"hour": 10, "minute": 46}
